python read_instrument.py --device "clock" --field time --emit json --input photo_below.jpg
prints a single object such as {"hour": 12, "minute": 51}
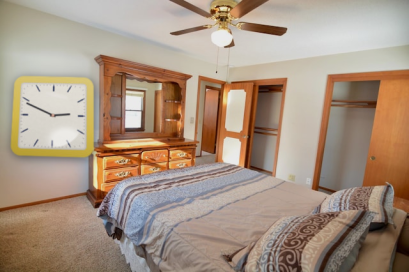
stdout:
{"hour": 2, "minute": 49}
